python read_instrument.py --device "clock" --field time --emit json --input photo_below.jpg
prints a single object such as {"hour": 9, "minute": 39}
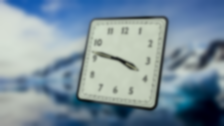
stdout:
{"hour": 3, "minute": 47}
